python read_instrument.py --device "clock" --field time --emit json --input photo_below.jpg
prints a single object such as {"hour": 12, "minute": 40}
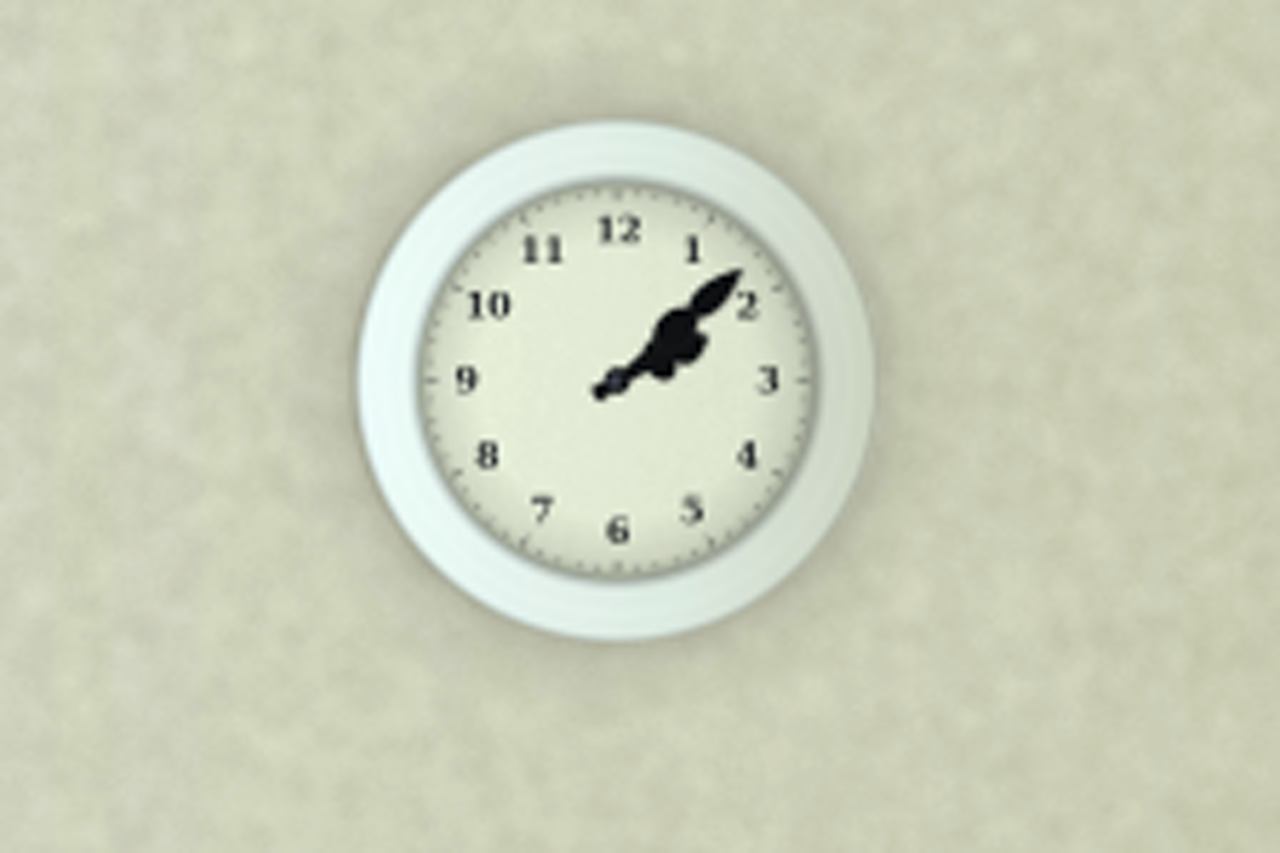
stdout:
{"hour": 2, "minute": 8}
